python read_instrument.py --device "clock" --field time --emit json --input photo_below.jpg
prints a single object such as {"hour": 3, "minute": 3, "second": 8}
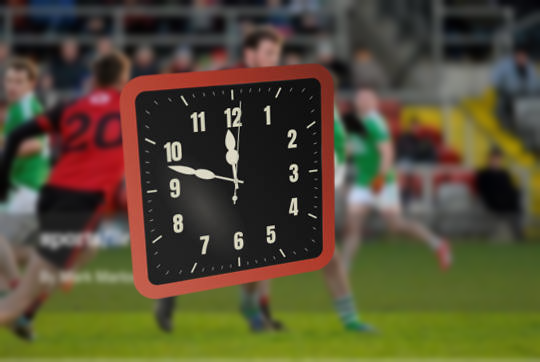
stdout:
{"hour": 11, "minute": 48, "second": 1}
